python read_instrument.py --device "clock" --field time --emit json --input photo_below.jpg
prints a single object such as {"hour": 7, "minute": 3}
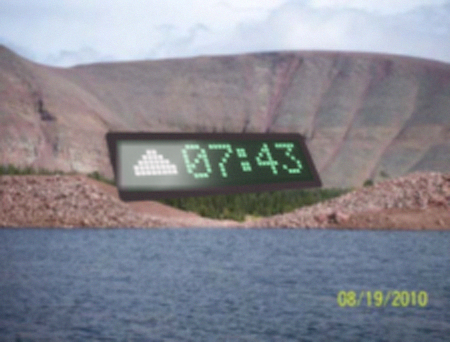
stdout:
{"hour": 7, "minute": 43}
